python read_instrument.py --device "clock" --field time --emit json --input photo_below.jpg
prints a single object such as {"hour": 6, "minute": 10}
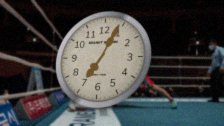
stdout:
{"hour": 7, "minute": 4}
